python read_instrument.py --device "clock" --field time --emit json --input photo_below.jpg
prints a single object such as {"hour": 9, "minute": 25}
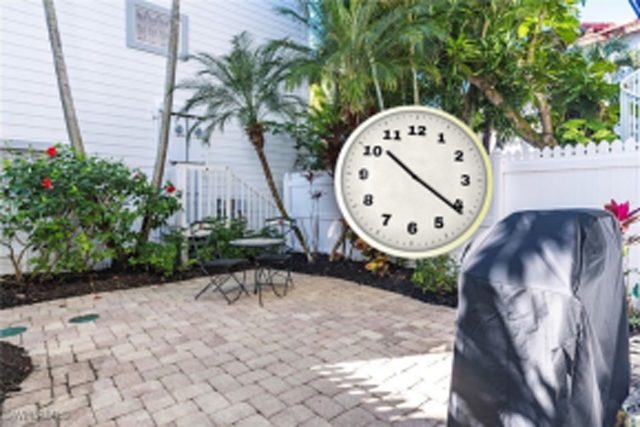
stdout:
{"hour": 10, "minute": 21}
